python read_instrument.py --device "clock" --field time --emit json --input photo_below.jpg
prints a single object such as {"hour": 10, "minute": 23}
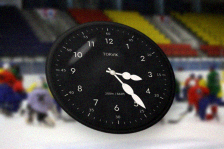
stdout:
{"hour": 3, "minute": 24}
